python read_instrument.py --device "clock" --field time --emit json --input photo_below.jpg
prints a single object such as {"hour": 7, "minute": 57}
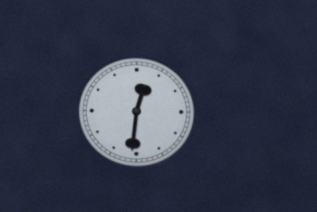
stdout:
{"hour": 12, "minute": 31}
